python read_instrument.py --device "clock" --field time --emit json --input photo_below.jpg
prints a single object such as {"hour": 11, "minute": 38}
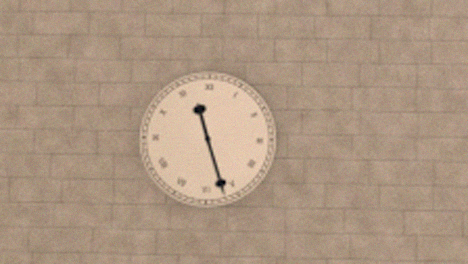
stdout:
{"hour": 11, "minute": 27}
